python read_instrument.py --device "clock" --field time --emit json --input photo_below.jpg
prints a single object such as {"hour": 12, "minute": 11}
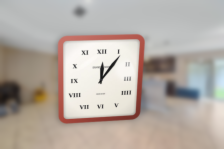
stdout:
{"hour": 12, "minute": 6}
